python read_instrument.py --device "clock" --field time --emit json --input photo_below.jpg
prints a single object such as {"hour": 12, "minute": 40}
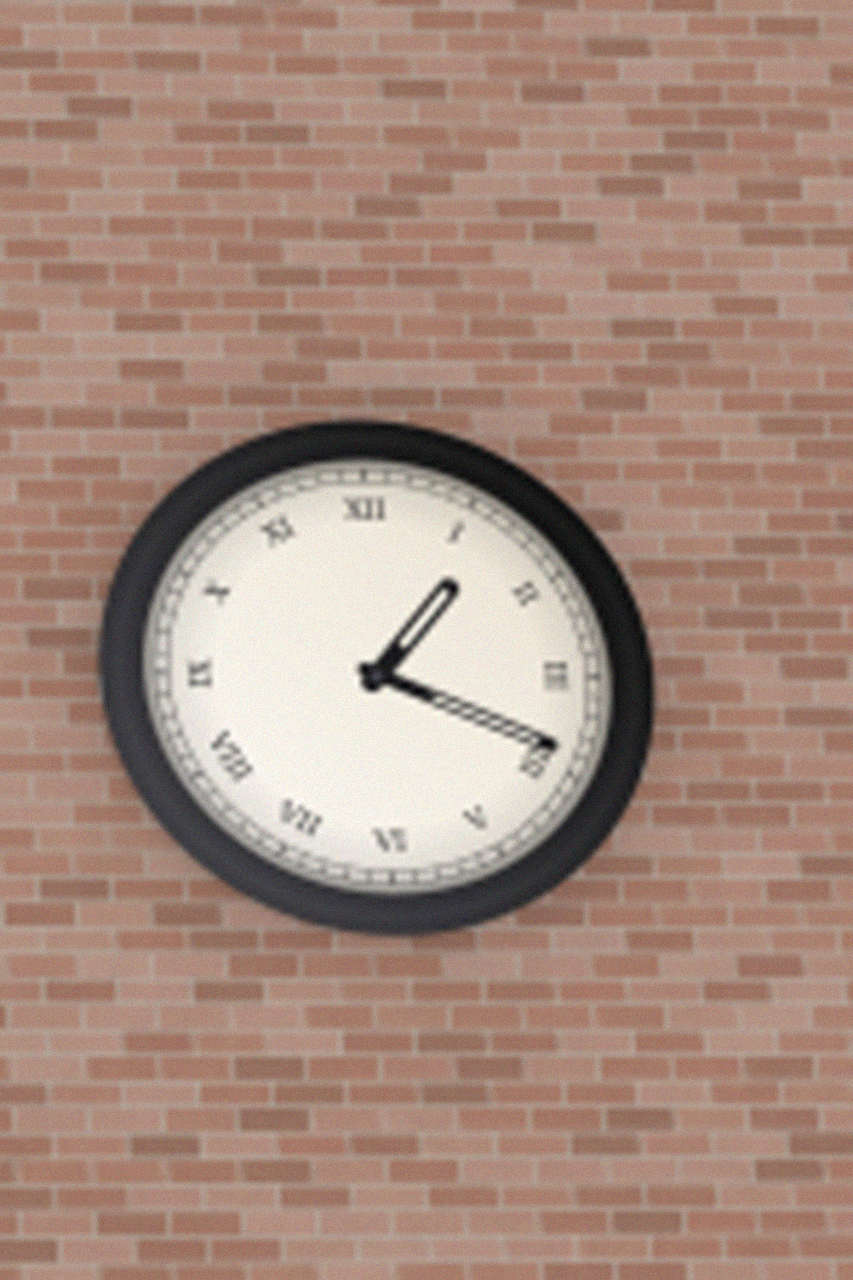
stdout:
{"hour": 1, "minute": 19}
